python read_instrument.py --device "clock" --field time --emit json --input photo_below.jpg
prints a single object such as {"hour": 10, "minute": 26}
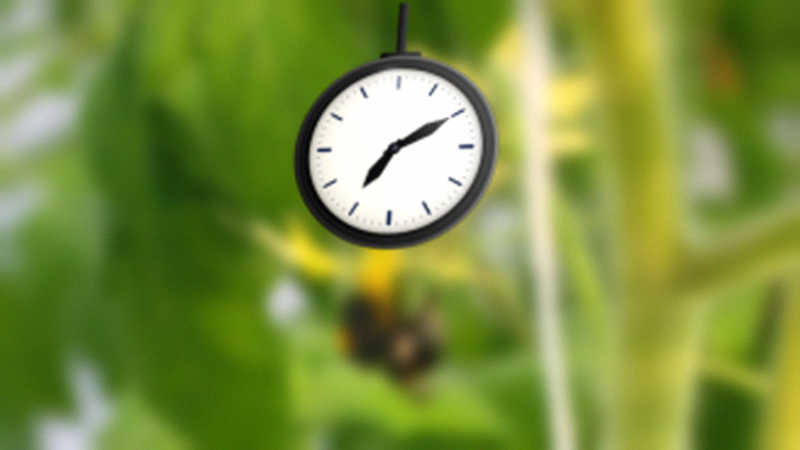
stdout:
{"hour": 7, "minute": 10}
